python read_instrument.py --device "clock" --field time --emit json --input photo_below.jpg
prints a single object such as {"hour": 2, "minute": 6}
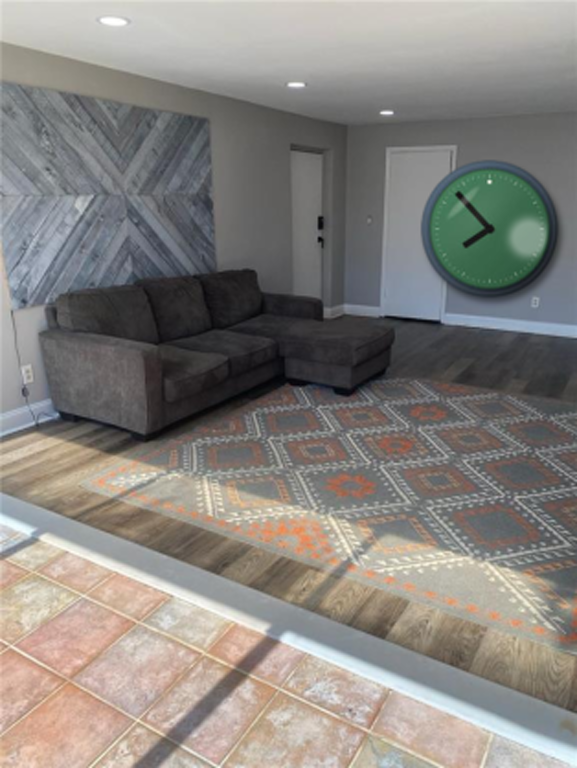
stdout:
{"hour": 7, "minute": 53}
